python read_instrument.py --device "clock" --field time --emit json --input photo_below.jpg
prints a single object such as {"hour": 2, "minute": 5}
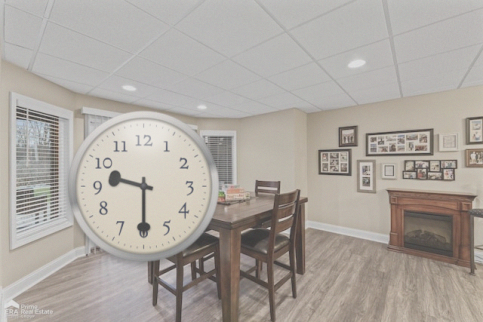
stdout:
{"hour": 9, "minute": 30}
